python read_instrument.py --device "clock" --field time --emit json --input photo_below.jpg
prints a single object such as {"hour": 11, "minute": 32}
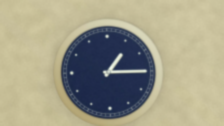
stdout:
{"hour": 1, "minute": 15}
